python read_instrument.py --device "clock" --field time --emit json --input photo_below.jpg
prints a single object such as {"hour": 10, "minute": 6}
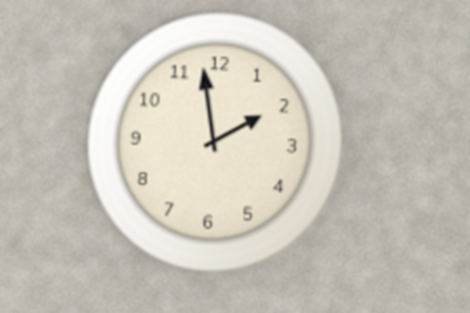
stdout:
{"hour": 1, "minute": 58}
